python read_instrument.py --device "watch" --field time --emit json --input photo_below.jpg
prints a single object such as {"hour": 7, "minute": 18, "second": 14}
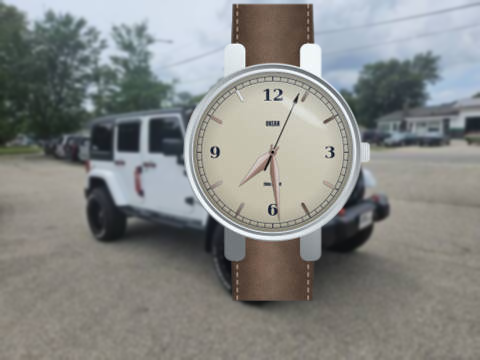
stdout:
{"hour": 7, "minute": 29, "second": 4}
